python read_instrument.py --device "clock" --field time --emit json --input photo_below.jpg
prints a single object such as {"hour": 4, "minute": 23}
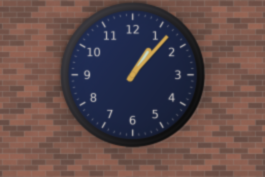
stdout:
{"hour": 1, "minute": 7}
